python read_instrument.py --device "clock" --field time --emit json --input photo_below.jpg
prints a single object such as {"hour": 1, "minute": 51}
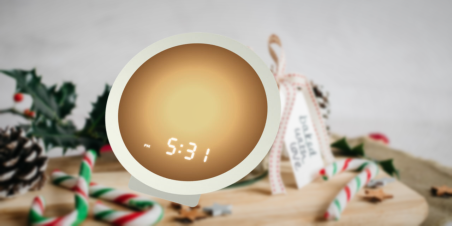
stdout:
{"hour": 5, "minute": 31}
